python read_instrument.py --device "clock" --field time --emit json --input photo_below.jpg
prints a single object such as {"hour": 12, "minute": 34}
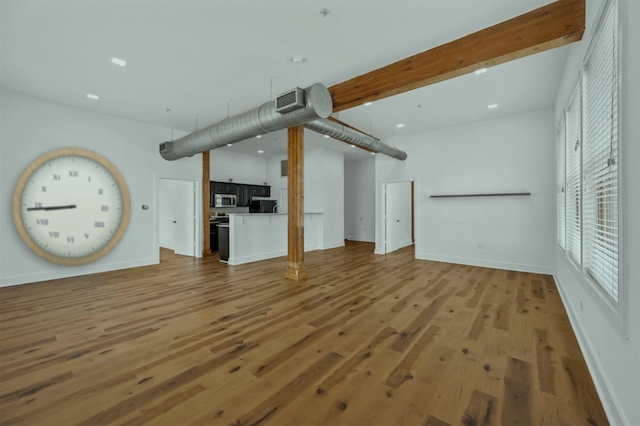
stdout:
{"hour": 8, "minute": 44}
